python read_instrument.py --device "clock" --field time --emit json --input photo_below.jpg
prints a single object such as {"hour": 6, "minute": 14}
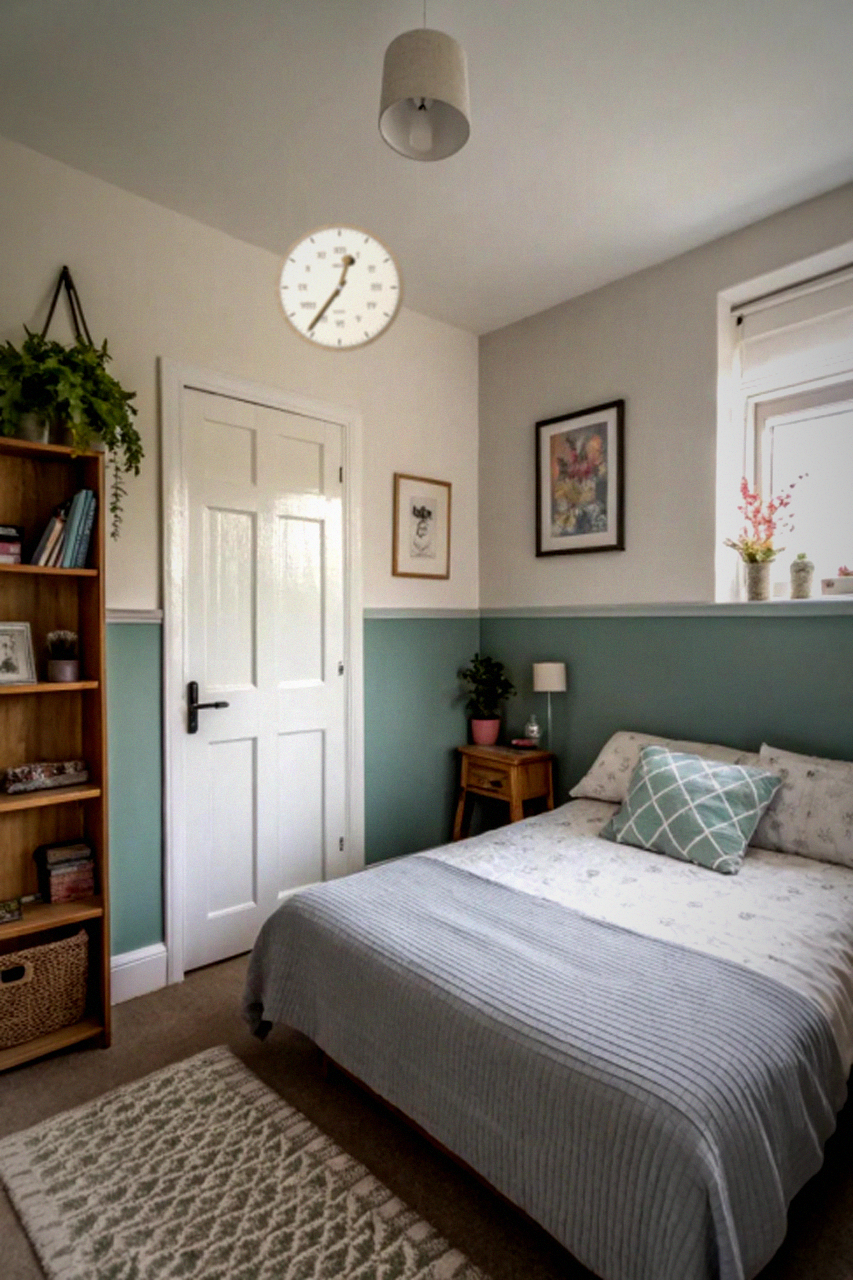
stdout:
{"hour": 12, "minute": 36}
